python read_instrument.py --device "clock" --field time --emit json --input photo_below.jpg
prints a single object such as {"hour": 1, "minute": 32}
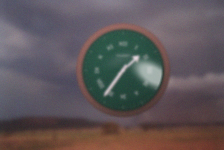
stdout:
{"hour": 1, "minute": 36}
